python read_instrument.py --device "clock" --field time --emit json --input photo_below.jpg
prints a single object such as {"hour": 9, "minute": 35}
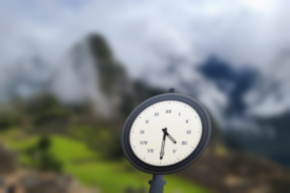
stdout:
{"hour": 4, "minute": 30}
